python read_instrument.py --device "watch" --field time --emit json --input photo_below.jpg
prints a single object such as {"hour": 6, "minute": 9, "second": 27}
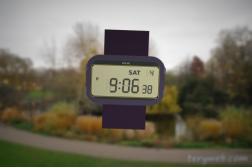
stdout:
{"hour": 9, "minute": 6, "second": 38}
